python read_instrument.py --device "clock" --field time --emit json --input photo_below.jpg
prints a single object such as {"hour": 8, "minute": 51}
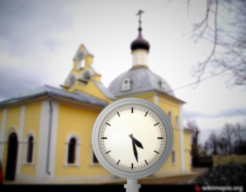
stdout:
{"hour": 4, "minute": 28}
